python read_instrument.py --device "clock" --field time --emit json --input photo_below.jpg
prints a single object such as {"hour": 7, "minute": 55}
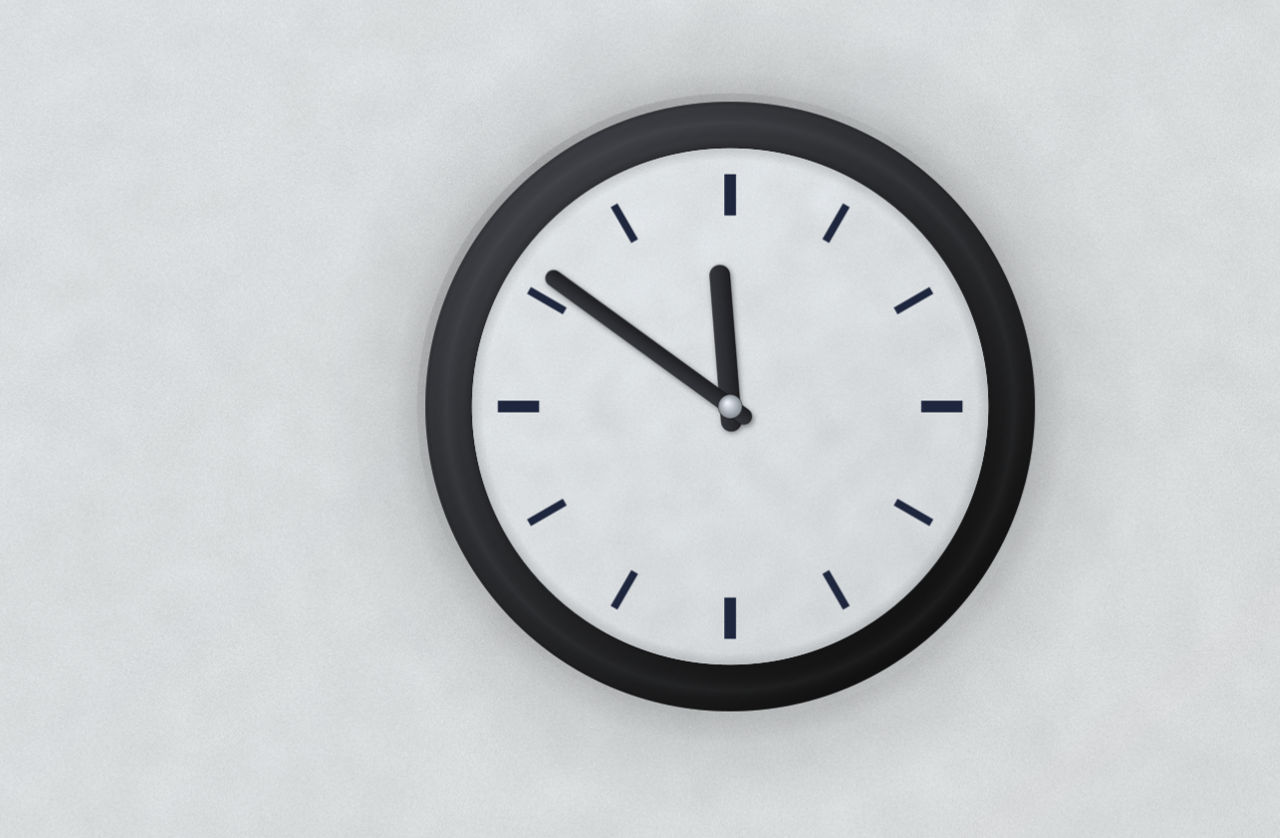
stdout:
{"hour": 11, "minute": 51}
